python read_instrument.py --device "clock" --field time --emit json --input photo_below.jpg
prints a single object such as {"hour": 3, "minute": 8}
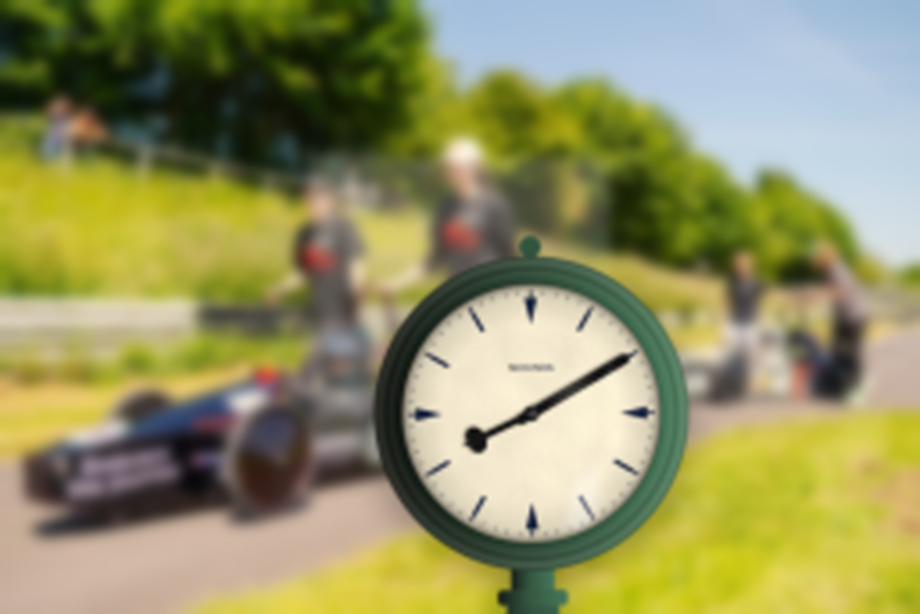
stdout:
{"hour": 8, "minute": 10}
